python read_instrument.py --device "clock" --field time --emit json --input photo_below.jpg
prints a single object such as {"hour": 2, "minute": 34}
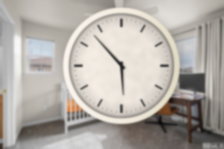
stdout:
{"hour": 5, "minute": 53}
